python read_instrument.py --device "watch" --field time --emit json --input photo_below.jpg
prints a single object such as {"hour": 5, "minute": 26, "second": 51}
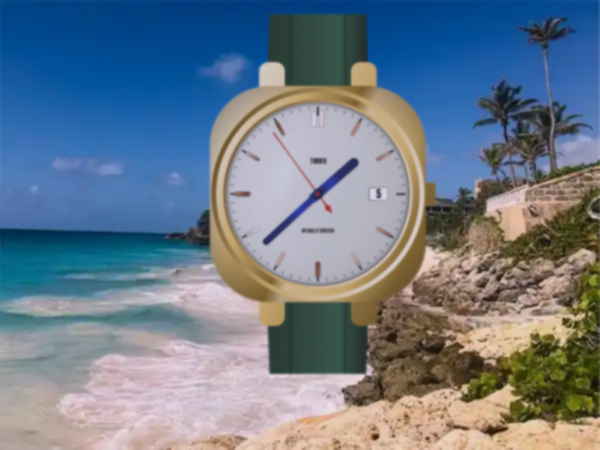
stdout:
{"hour": 1, "minute": 37, "second": 54}
